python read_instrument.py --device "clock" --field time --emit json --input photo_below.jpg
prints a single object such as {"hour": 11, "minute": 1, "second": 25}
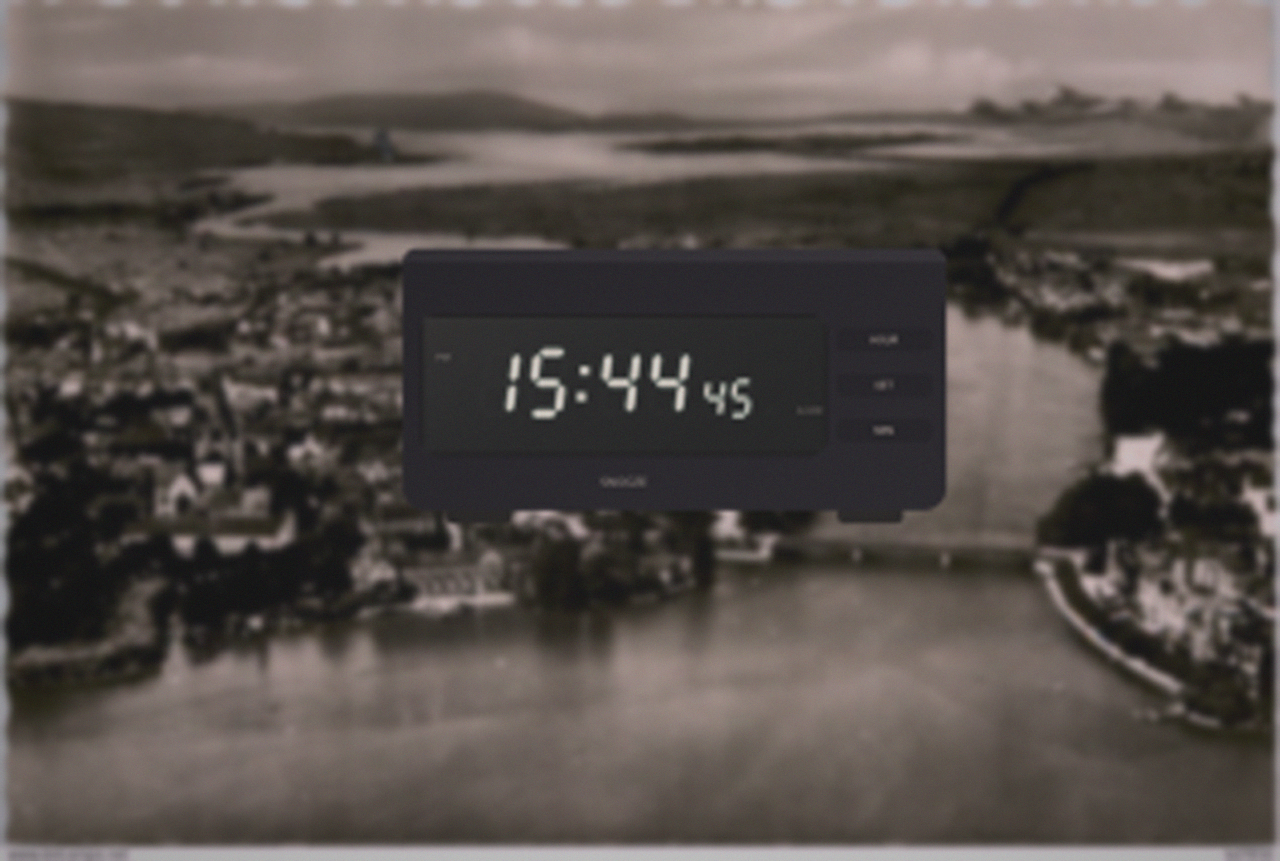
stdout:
{"hour": 15, "minute": 44, "second": 45}
